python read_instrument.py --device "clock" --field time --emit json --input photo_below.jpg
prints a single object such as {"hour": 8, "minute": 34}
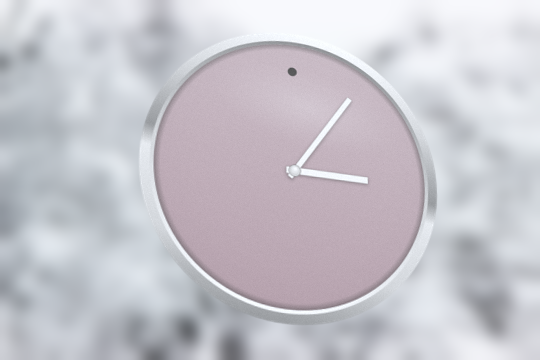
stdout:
{"hour": 3, "minute": 6}
